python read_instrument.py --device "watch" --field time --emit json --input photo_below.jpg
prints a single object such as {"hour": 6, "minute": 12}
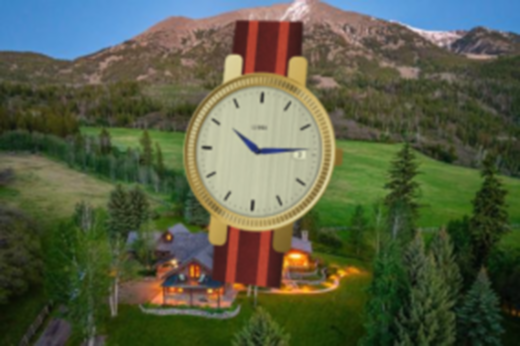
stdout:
{"hour": 10, "minute": 14}
